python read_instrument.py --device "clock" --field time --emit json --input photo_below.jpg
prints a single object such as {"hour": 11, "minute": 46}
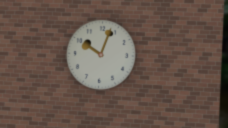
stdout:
{"hour": 10, "minute": 3}
